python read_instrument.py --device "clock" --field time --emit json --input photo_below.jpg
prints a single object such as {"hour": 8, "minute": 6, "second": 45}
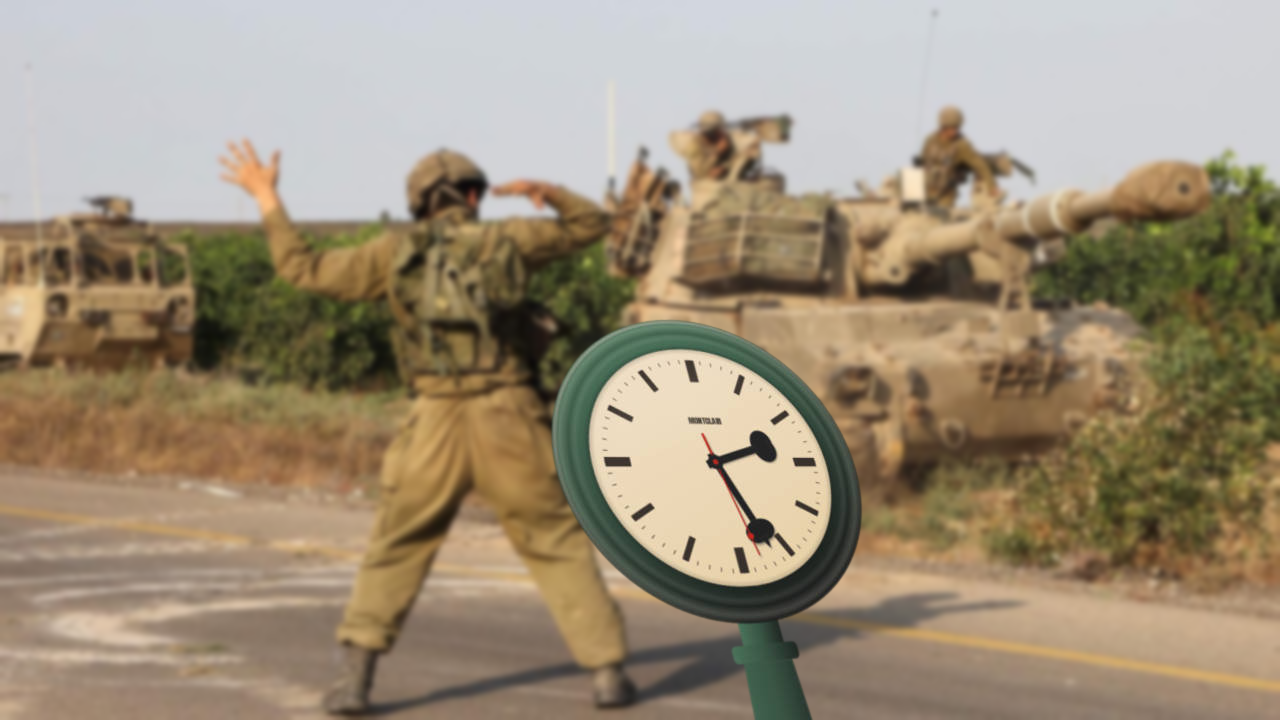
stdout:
{"hour": 2, "minute": 26, "second": 28}
